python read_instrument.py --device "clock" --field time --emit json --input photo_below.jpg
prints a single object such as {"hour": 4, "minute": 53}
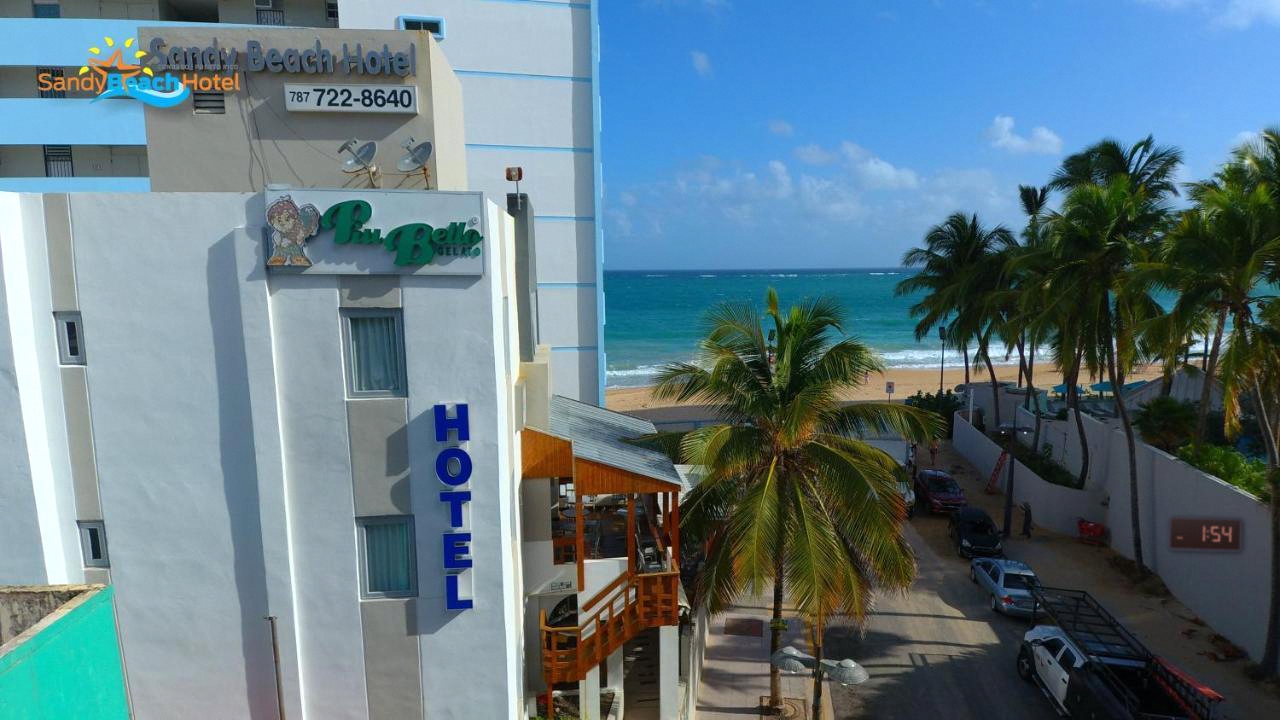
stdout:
{"hour": 1, "minute": 54}
